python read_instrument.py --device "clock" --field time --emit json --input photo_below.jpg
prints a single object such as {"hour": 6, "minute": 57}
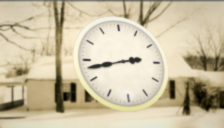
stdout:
{"hour": 2, "minute": 43}
